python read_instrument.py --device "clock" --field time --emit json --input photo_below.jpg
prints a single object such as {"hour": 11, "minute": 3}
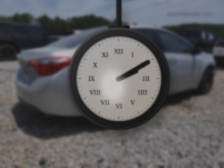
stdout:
{"hour": 2, "minute": 10}
